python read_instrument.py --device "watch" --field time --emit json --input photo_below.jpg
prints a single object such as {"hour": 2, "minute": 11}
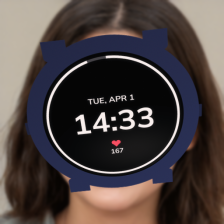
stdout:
{"hour": 14, "minute": 33}
